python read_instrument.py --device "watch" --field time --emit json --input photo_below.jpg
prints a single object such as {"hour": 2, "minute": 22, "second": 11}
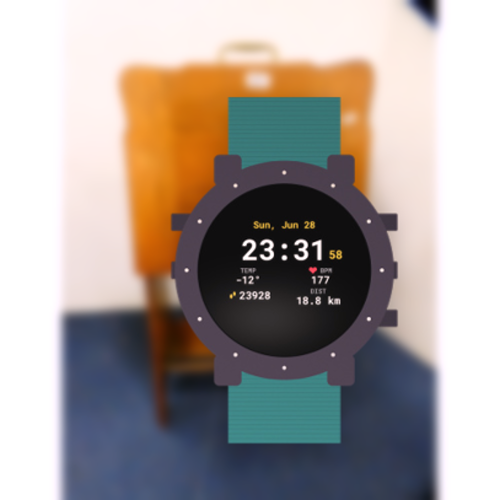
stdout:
{"hour": 23, "minute": 31, "second": 58}
